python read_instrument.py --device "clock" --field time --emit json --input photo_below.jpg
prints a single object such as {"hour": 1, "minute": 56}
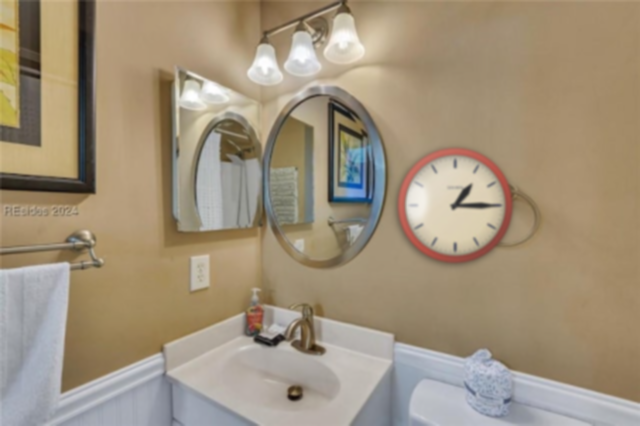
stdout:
{"hour": 1, "minute": 15}
